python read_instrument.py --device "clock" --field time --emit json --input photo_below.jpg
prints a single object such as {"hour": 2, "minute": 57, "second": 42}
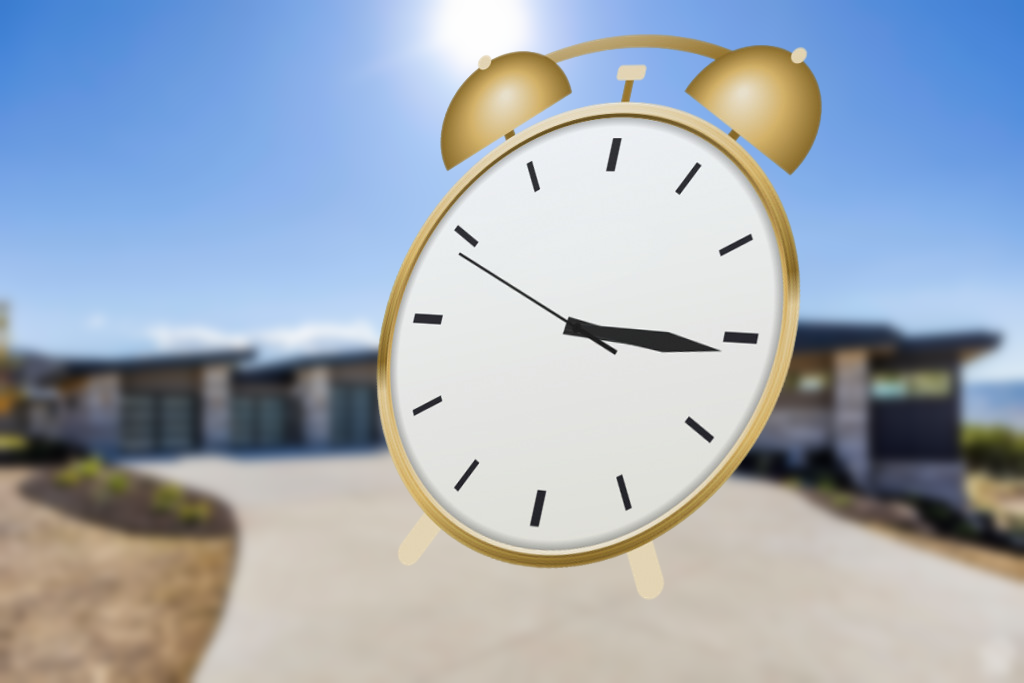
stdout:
{"hour": 3, "minute": 15, "second": 49}
